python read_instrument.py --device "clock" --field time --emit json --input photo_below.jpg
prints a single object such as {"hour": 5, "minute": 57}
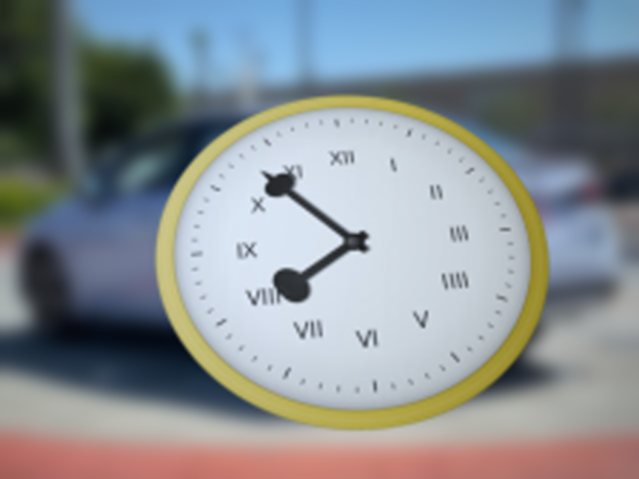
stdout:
{"hour": 7, "minute": 53}
